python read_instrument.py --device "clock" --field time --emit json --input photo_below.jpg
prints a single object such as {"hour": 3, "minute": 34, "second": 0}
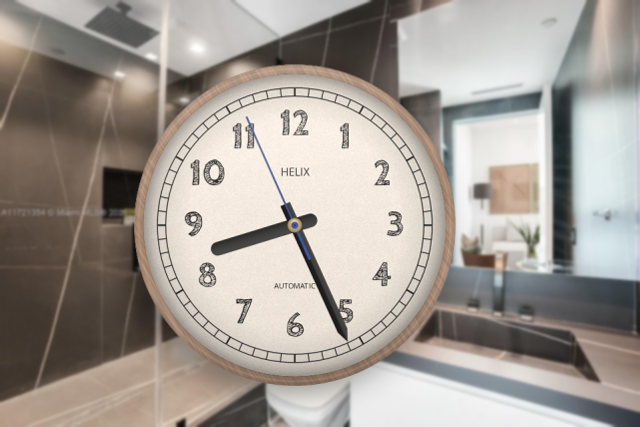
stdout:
{"hour": 8, "minute": 25, "second": 56}
